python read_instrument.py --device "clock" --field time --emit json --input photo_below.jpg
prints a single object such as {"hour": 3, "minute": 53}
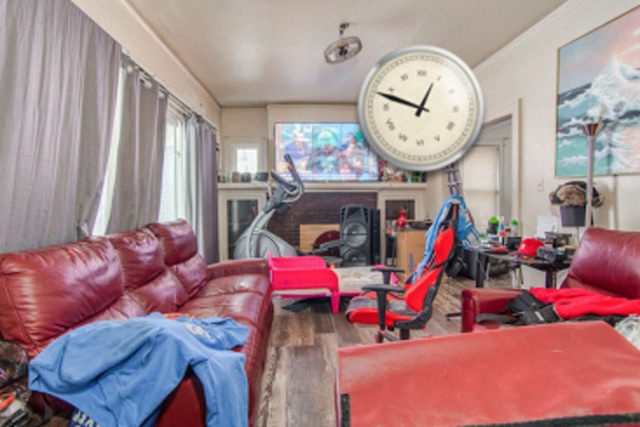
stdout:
{"hour": 12, "minute": 48}
